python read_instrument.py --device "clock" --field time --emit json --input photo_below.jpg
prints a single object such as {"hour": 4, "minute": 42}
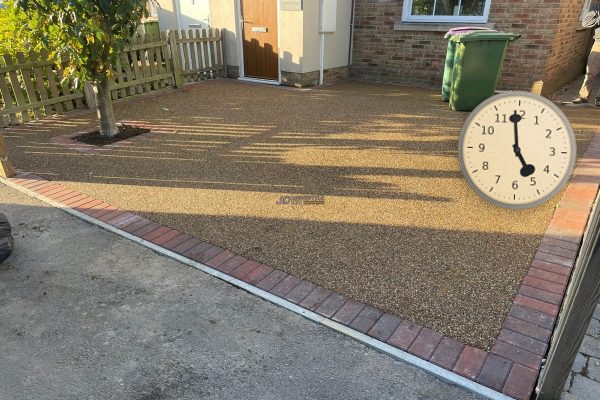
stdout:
{"hour": 4, "minute": 59}
